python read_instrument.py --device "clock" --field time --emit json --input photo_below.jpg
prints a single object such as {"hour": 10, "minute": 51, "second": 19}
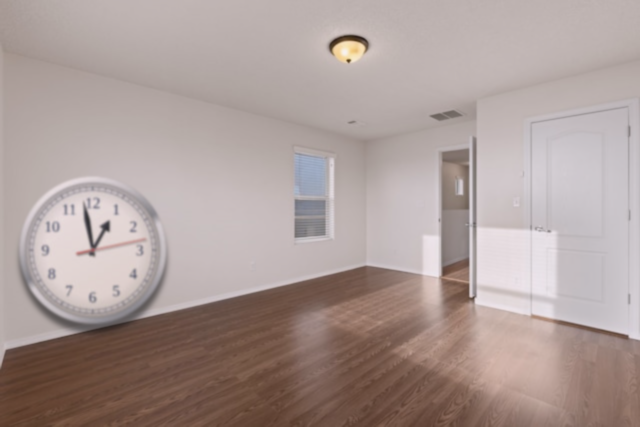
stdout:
{"hour": 12, "minute": 58, "second": 13}
